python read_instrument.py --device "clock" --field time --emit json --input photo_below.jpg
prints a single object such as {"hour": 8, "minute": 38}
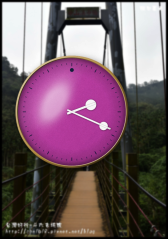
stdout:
{"hour": 2, "minute": 19}
